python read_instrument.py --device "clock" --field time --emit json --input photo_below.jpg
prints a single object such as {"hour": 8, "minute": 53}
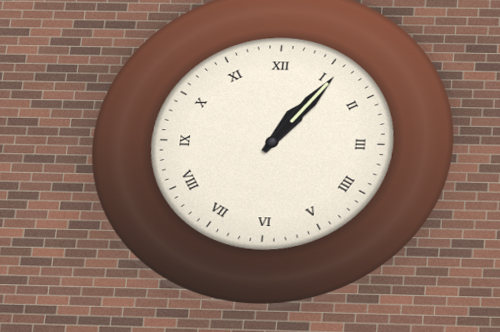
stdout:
{"hour": 1, "minute": 6}
